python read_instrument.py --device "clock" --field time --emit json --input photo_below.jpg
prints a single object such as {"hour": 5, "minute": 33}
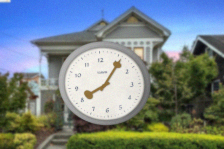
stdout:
{"hour": 8, "minute": 6}
